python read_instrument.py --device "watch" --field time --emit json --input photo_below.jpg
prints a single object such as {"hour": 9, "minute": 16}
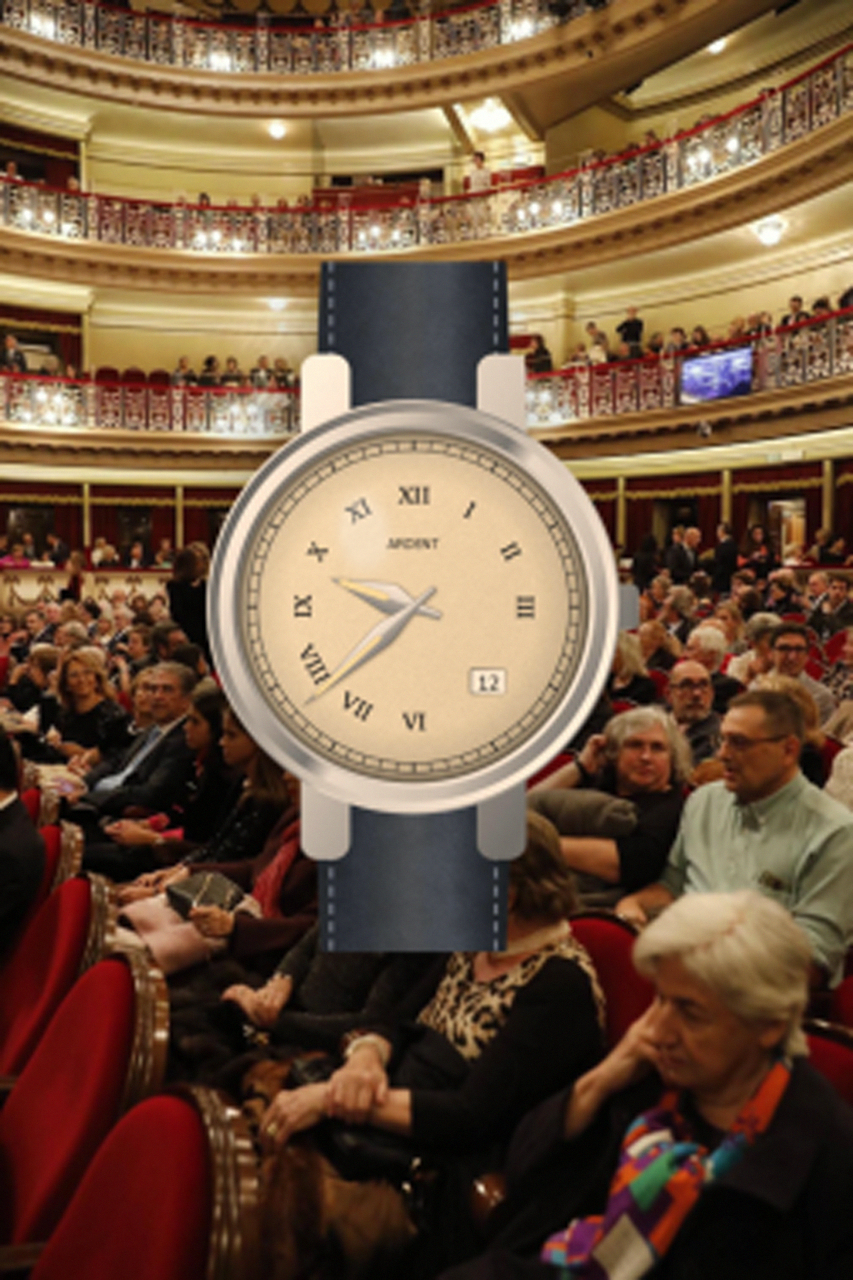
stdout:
{"hour": 9, "minute": 38}
